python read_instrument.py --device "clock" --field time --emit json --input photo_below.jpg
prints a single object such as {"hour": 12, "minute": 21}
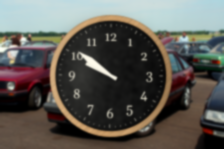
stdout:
{"hour": 9, "minute": 51}
